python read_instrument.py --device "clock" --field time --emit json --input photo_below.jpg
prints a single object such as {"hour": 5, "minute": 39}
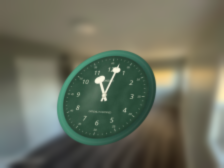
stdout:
{"hour": 11, "minute": 2}
